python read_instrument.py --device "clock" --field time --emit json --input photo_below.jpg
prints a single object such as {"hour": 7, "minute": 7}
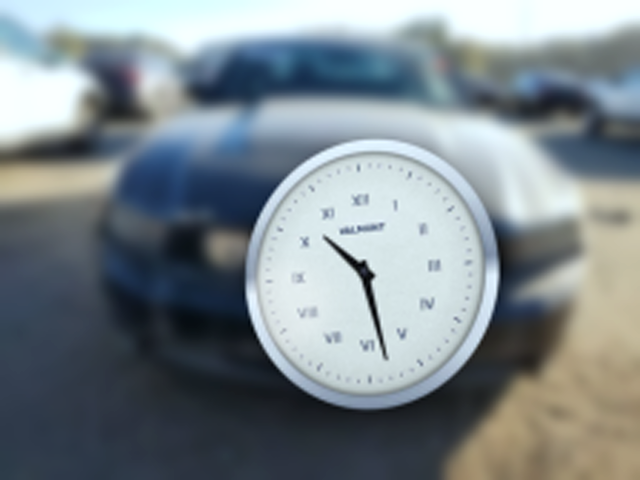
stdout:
{"hour": 10, "minute": 28}
